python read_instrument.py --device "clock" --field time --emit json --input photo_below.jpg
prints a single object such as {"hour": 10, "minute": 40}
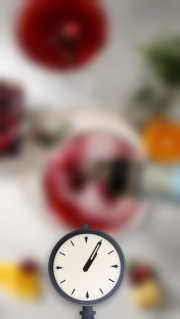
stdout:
{"hour": 1, "minute": 5}
